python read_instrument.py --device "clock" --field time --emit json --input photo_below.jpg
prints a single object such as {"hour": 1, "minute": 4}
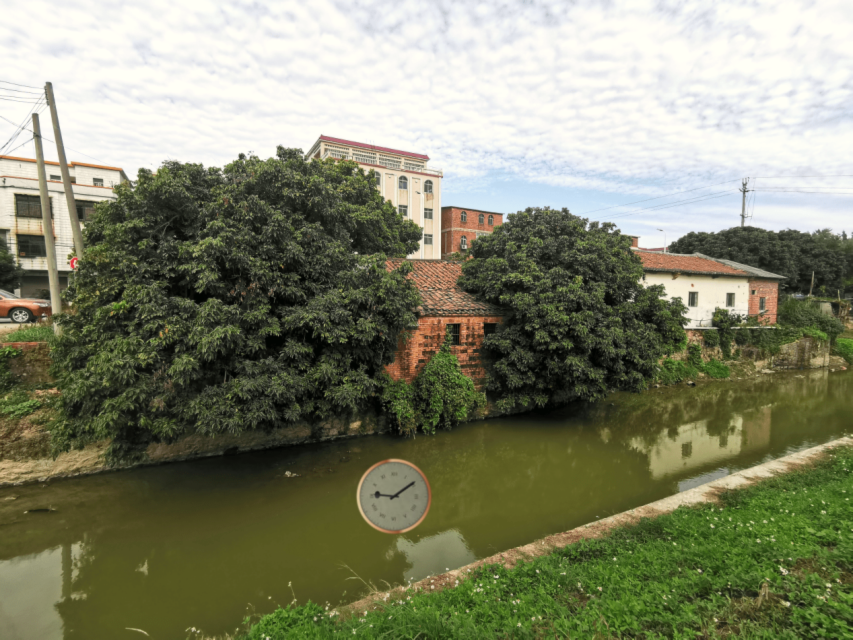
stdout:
{"hour": 9, "minute": 9}
